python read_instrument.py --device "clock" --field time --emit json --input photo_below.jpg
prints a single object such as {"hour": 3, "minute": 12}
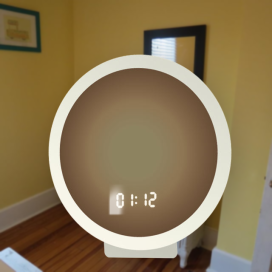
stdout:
{"hour": 1, "minute": 12}
